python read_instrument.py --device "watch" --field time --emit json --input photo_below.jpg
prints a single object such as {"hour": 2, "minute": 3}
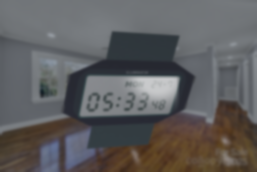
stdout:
{"hour": 5, "minute": 33}
